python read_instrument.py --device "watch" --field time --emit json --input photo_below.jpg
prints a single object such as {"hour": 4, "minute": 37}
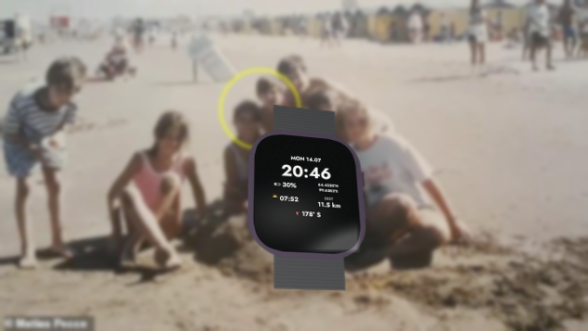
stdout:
{"hour": 20, "minute": 46}
